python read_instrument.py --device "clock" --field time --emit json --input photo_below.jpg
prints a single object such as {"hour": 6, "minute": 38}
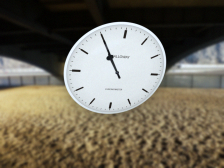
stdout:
{"hour": 10, "minute": 55}
